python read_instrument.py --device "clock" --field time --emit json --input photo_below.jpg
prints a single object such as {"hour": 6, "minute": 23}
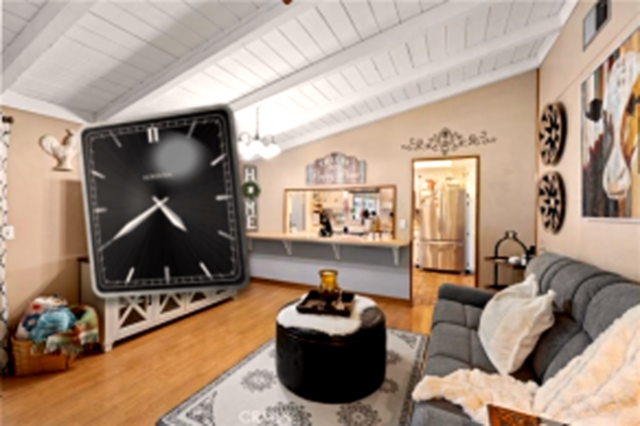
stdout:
{"hour": 4, "minute": 40}
